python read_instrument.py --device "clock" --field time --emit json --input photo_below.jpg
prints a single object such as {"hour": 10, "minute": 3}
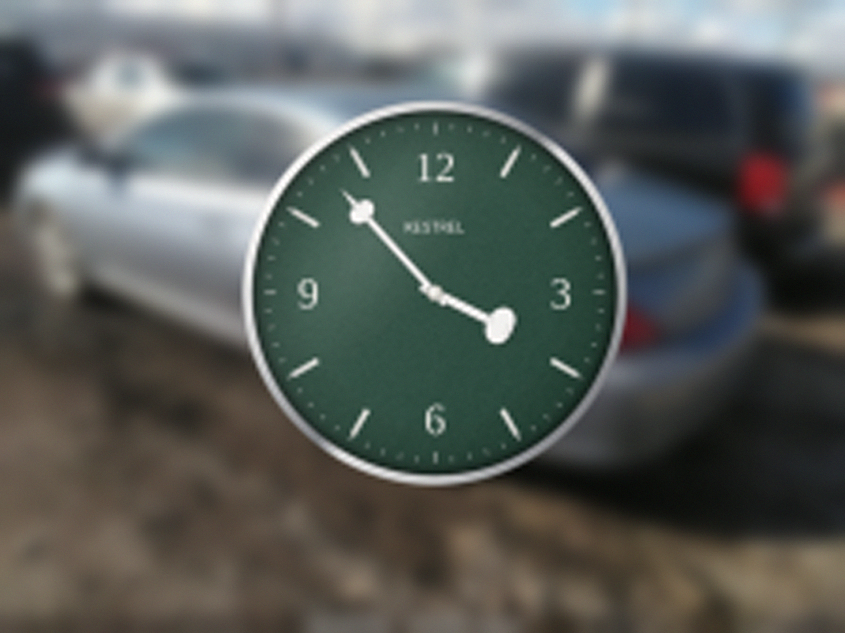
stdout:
{"hour": 3, "minute": 53}
